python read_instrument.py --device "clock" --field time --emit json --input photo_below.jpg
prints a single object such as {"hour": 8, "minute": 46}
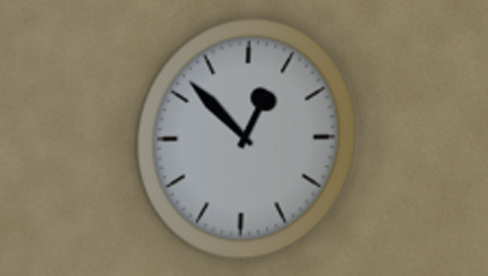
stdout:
{"hour": 12, "minute": 52}
